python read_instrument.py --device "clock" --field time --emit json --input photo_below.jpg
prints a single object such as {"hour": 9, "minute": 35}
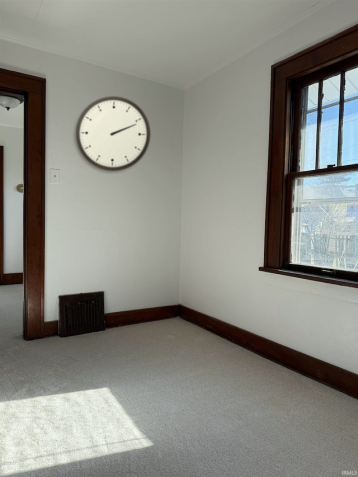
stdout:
{"hour": 2, "minute": 11}
